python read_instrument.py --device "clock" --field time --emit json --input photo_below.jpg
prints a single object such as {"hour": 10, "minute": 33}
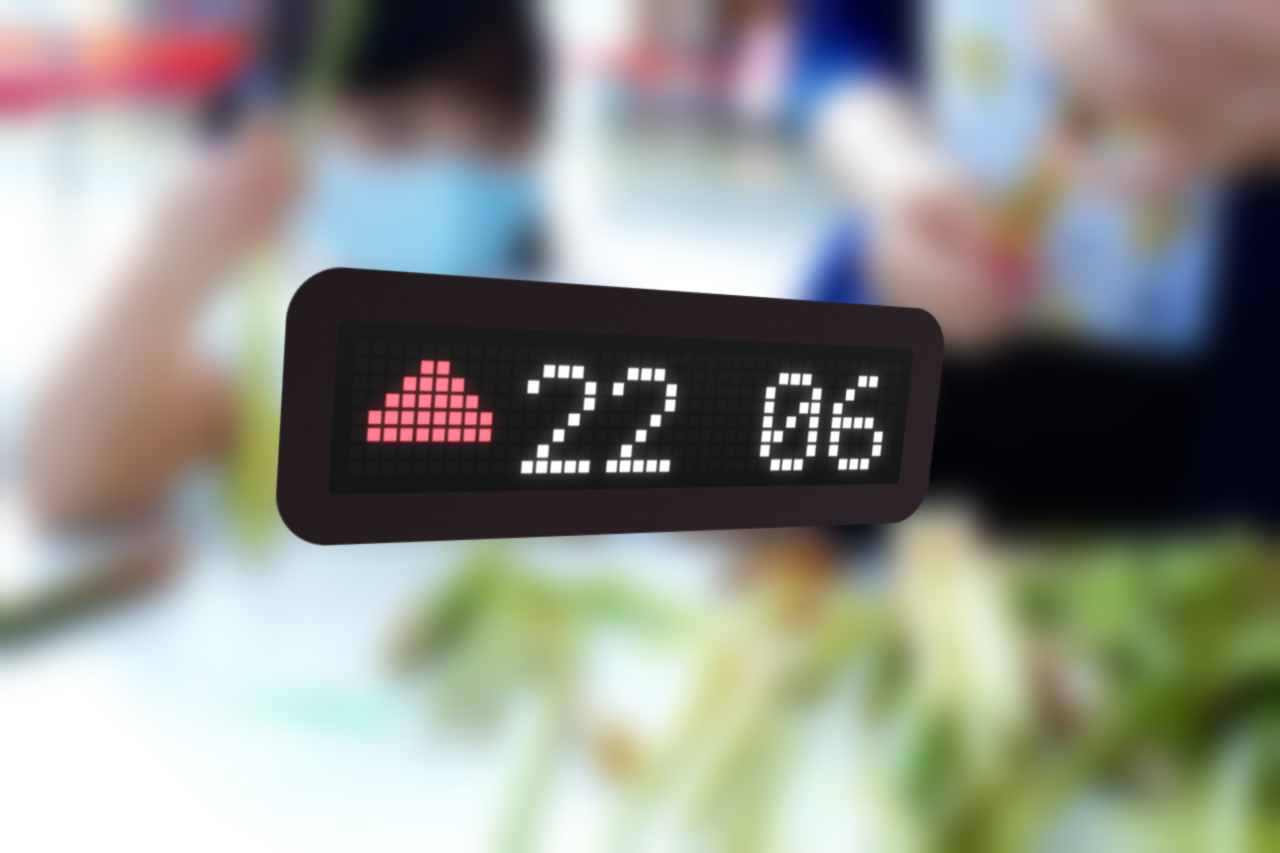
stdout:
{"hour": 22, "minute": 6}
